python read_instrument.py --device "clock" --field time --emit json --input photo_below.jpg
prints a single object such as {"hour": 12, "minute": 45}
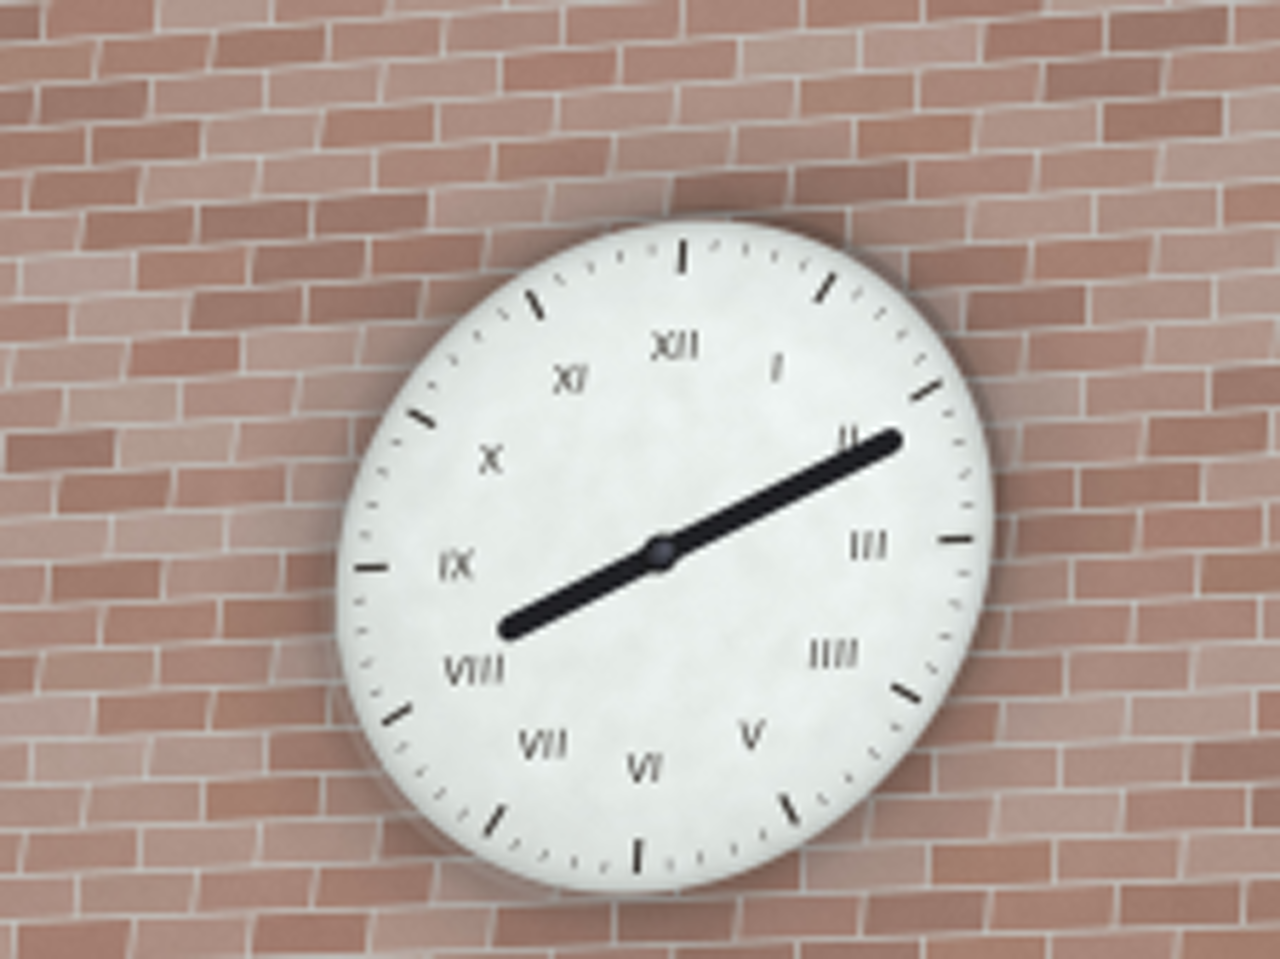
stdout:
{"hour": 8, "minute": 11}
